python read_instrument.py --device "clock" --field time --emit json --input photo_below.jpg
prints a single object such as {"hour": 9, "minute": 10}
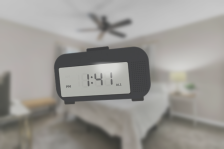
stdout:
{"hour": 1, "minute": 41}
